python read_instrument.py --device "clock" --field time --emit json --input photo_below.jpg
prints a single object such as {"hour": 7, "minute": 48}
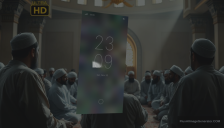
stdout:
{"hour": 23, "minute": 9}
